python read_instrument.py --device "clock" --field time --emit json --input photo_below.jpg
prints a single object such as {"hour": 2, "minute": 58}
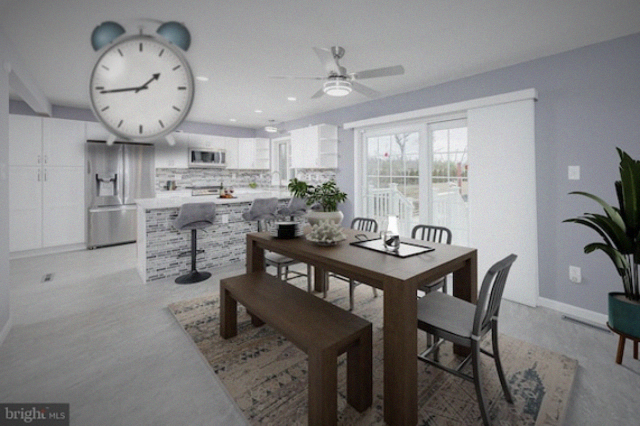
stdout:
{"hour": 1, "minute": 44}
